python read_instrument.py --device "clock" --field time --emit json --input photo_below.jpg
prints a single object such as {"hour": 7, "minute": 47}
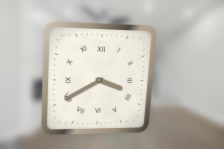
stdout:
{"hour": 3, "minute": 40}
